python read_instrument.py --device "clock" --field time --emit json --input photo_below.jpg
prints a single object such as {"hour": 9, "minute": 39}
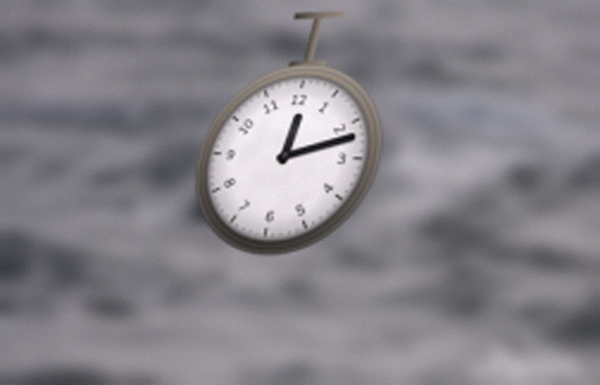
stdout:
{"hour": 12, "minute": 12}
